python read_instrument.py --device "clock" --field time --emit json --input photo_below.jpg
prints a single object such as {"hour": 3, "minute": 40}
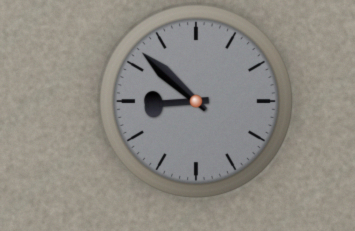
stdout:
{"hour": 8, "minute": 52}
